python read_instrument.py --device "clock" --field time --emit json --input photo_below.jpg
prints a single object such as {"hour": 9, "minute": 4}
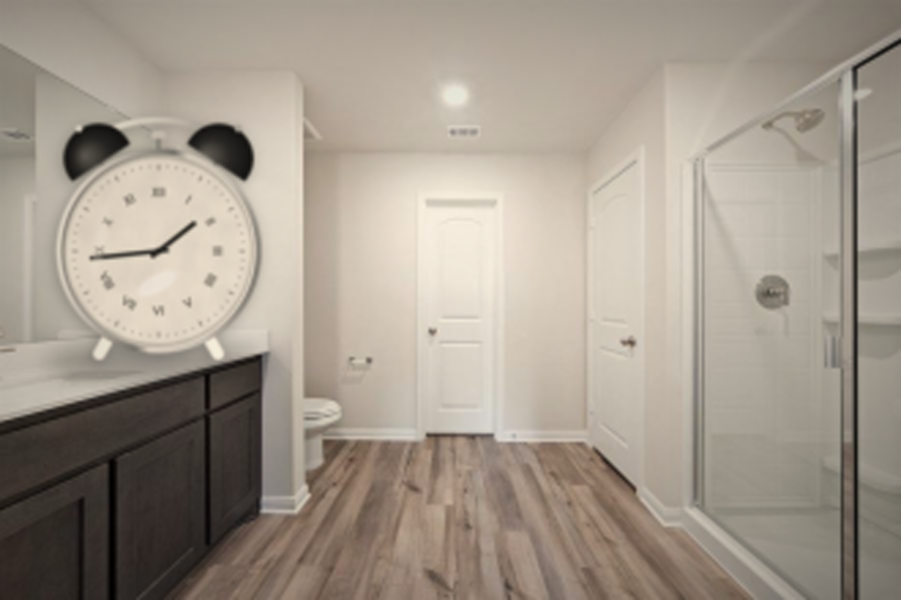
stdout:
{"hour": 1, "minute": 44}
